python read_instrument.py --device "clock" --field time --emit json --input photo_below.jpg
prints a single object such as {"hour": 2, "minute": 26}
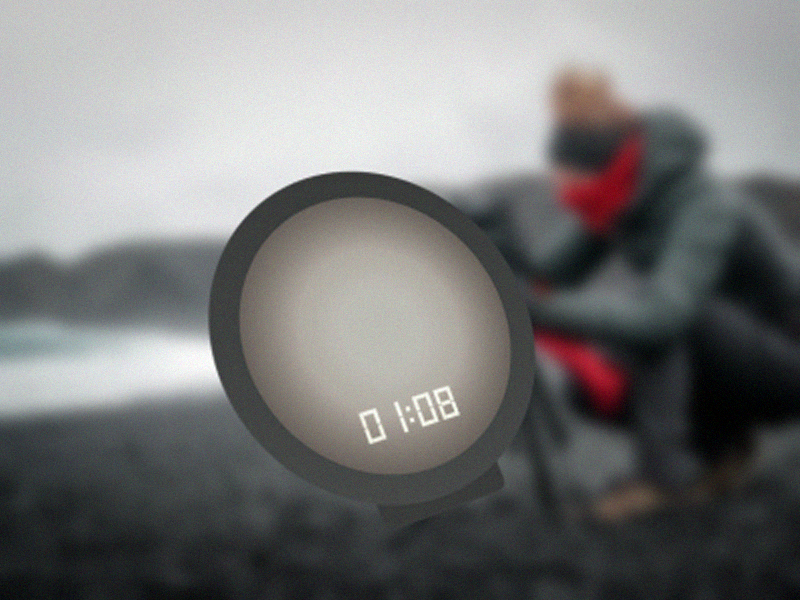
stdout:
{"hour": 1, "minute": 8}
